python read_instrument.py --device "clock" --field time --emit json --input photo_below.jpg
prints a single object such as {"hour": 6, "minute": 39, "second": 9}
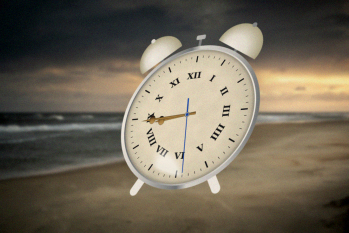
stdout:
{"hour": 8, "minute": 44, "second": 29}
